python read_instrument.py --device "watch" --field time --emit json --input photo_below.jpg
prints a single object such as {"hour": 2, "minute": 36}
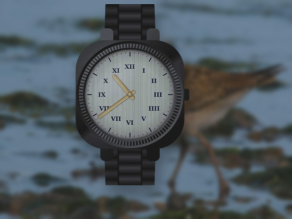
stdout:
{"hour": 10, "minute": 39}
